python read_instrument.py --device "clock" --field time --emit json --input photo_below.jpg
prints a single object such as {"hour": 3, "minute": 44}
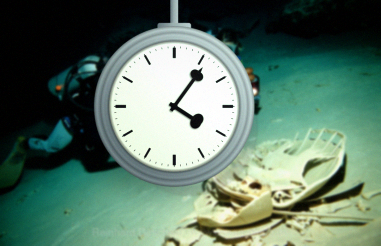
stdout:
{"hour": 4, "minute": 6}
